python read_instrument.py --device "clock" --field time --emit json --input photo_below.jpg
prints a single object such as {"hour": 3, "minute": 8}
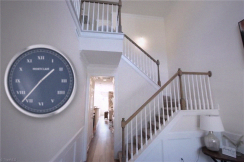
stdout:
{"hour": 1, "minute": 37}
